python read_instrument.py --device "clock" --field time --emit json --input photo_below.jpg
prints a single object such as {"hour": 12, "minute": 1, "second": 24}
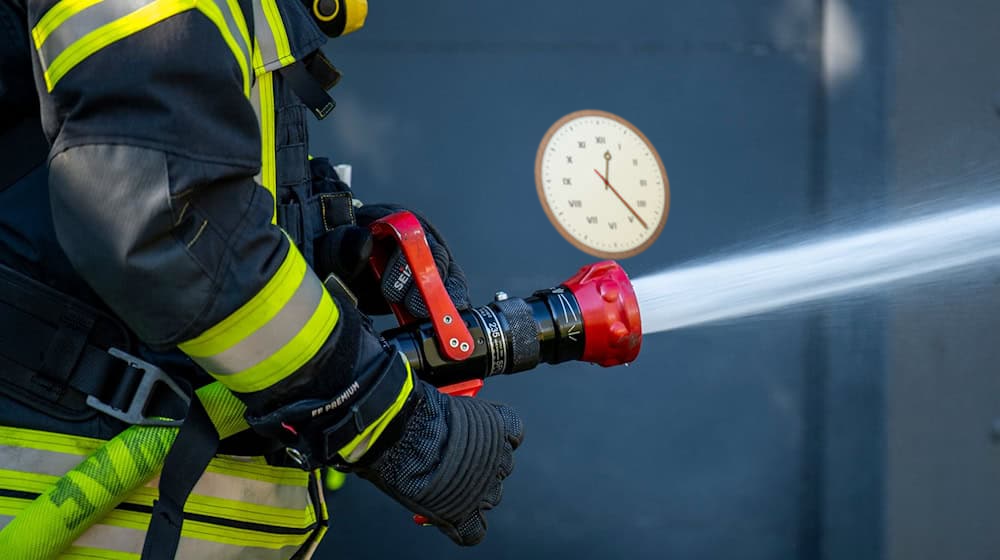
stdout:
{"hour": 12, "minute": 23, "second": 23}
